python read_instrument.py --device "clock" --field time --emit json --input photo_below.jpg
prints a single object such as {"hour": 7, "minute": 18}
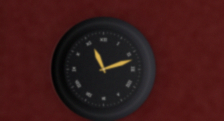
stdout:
{"hour": 11, "minute": 12}
